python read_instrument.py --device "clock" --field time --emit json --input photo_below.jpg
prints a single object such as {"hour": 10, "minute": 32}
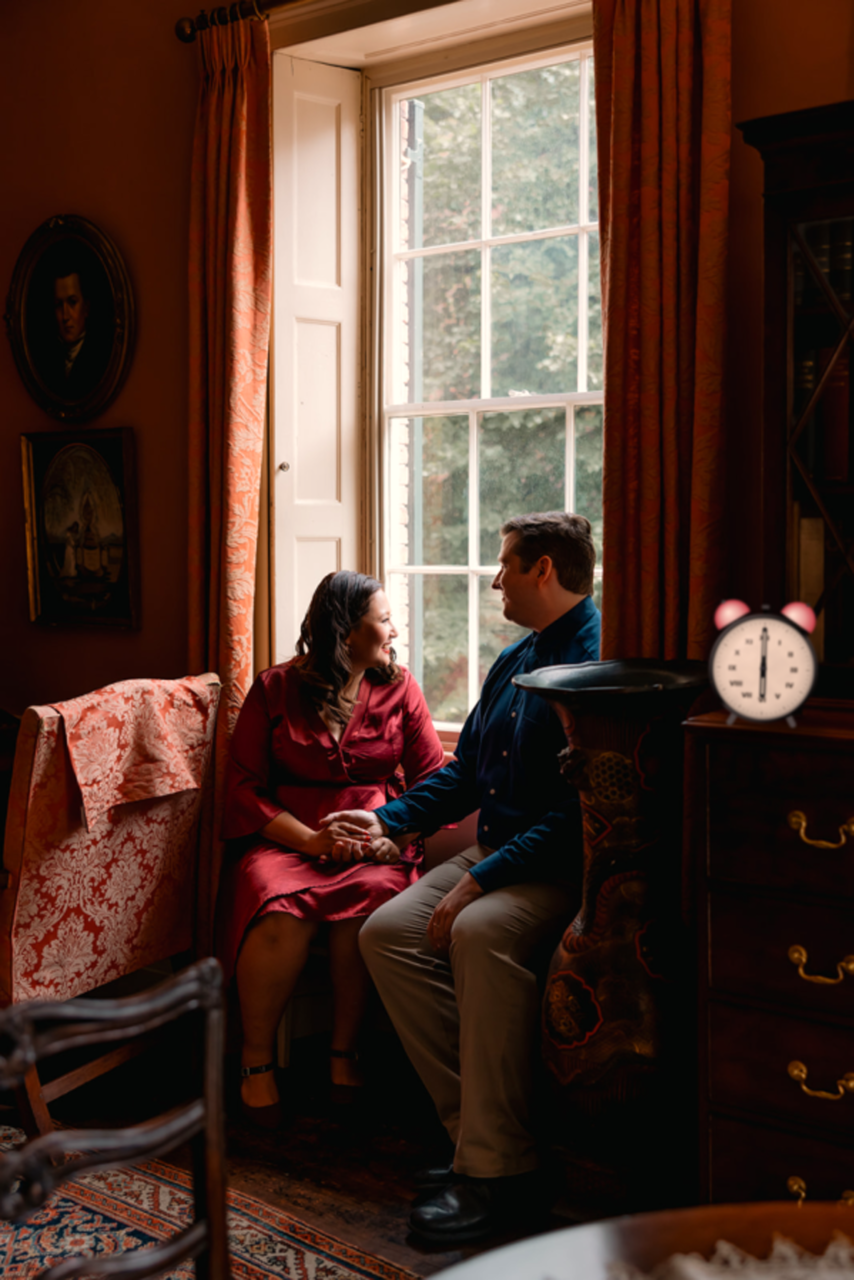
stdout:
{"hour": 6, "minute": 0}
